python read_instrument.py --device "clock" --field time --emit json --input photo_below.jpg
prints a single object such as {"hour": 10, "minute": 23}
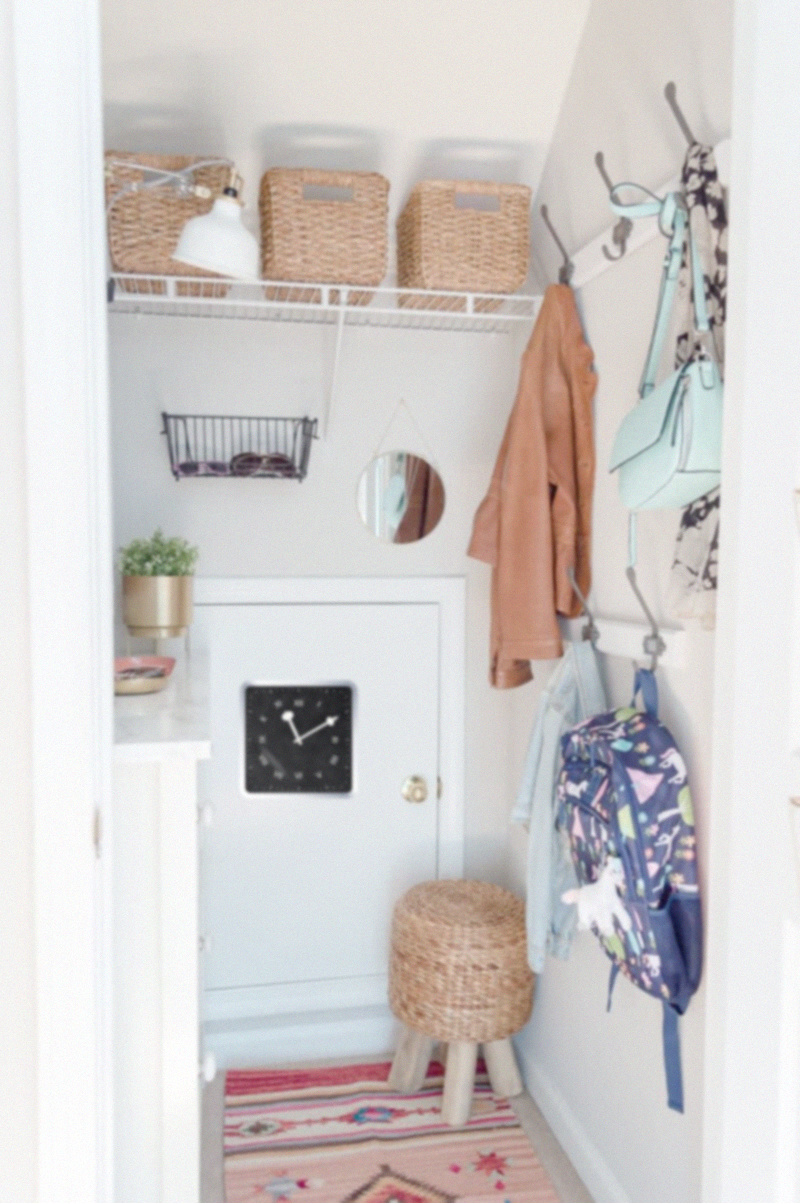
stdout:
{"hour": 11, "minute": 10}
